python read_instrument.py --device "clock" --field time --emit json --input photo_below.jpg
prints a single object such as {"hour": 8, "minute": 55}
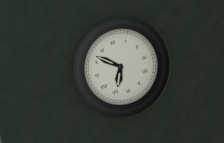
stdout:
{"hour": 6, "minute": 52}
